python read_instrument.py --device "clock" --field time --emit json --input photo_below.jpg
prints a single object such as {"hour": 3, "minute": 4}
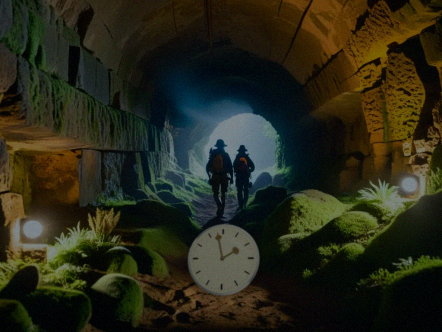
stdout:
{"hour": 1, "minute": 58}
